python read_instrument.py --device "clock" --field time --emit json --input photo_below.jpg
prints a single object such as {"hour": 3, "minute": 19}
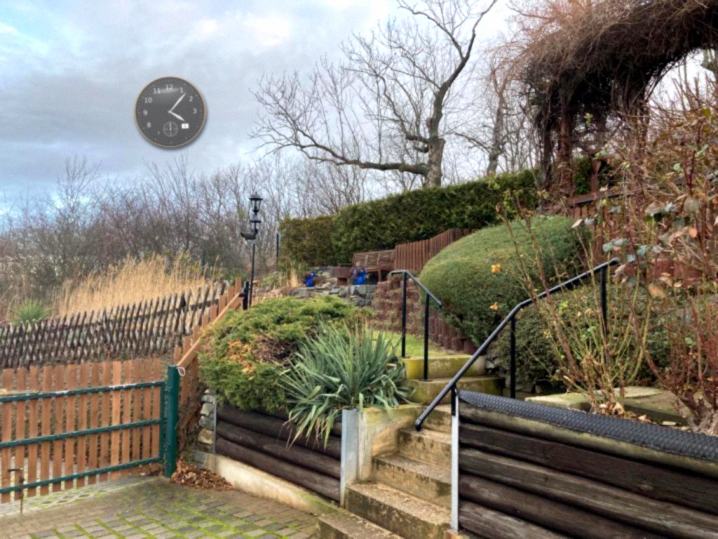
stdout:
{"hour": 4, "minute": 7}
